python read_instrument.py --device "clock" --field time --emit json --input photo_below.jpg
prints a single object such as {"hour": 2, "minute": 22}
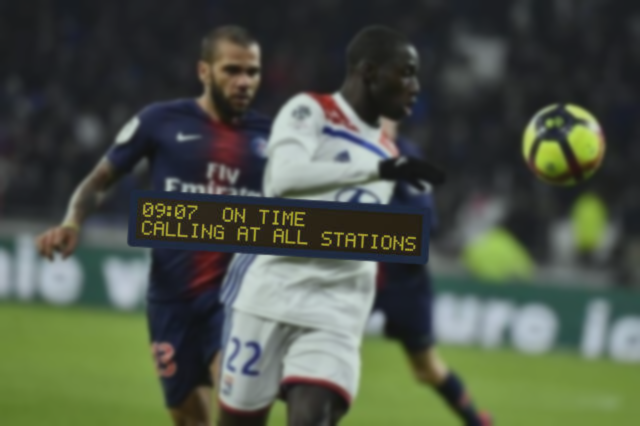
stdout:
{"hour": 9, "minute": 7}
